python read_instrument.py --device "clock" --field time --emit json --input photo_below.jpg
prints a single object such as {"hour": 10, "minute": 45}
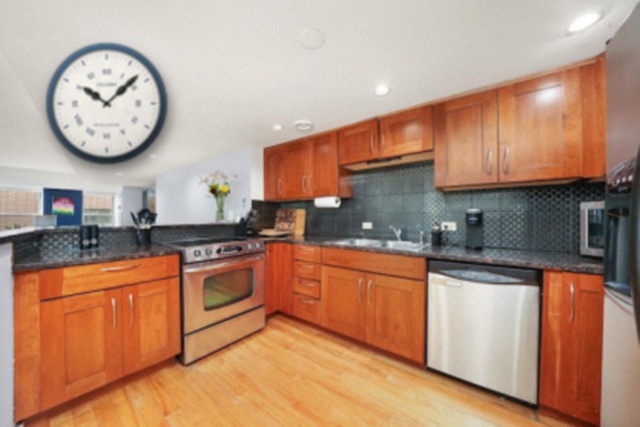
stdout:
{"hour": 10, "minute": 8}
